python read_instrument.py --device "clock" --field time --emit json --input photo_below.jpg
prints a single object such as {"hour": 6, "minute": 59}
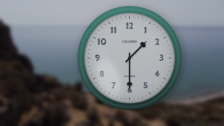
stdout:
{"hour": 1, "minute": 30}
